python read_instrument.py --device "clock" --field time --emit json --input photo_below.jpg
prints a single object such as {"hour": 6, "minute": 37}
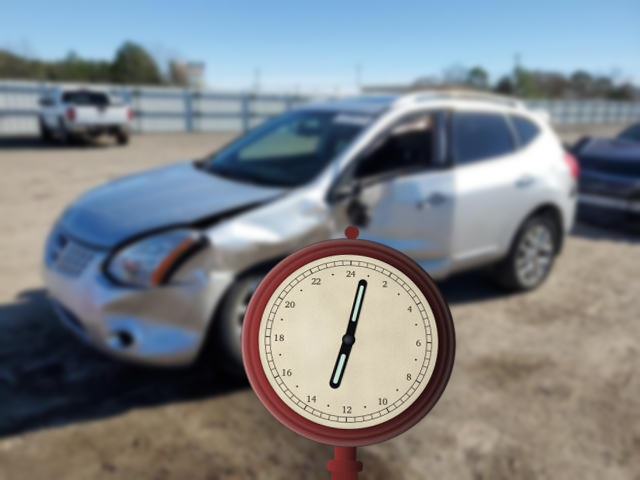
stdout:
{"hour": 13, "minute": 2}
